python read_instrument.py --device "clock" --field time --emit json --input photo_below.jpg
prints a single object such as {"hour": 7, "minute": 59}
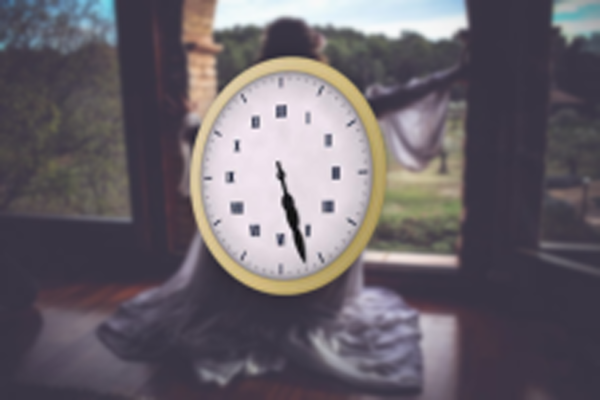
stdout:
{"hour": 5, "minute": 27}
